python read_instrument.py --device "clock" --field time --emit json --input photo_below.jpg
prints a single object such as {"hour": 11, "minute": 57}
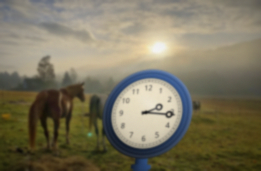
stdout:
{"hour": 2, "minute": 16}
